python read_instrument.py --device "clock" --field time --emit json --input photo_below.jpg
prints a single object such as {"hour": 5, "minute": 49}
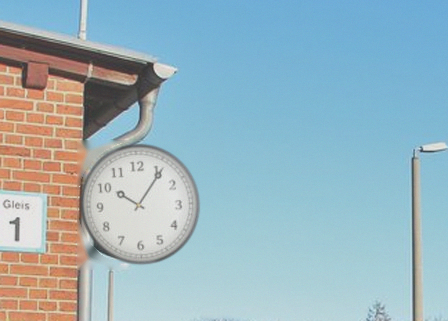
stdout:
{"hour": 10, "minute": 6}
